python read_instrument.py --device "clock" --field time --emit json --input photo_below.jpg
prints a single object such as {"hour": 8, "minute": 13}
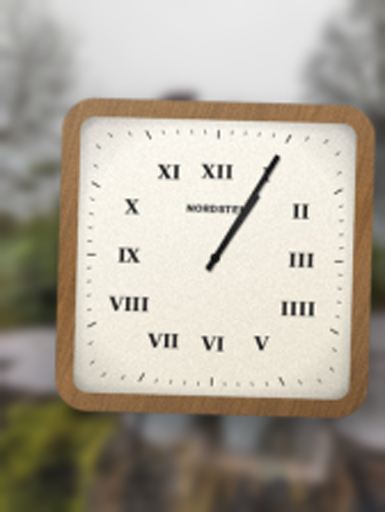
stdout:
{"hour": 1, "minute": 5}
